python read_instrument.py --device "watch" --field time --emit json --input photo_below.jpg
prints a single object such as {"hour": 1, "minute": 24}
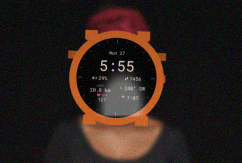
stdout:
{"hour": 5, "minute": 55}
